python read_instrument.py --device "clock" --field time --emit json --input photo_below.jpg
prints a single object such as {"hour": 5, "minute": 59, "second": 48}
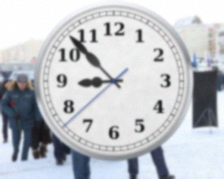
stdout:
{"hour": 8, "minute": 52, "second": 38}
